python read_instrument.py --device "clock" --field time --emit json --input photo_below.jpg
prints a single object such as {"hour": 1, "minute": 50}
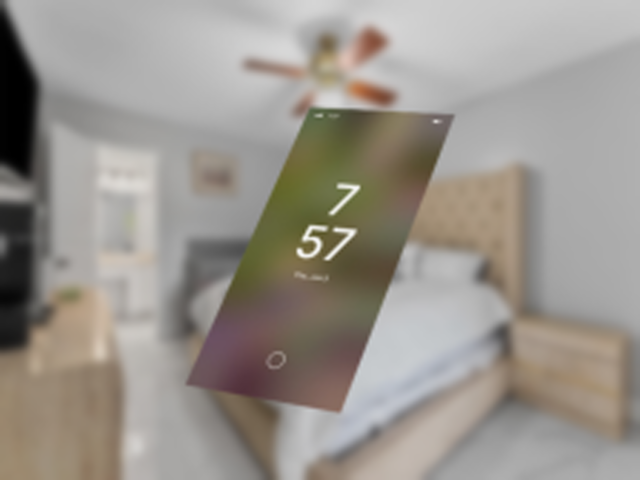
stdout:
{"hour": 7, "minute": 57}
